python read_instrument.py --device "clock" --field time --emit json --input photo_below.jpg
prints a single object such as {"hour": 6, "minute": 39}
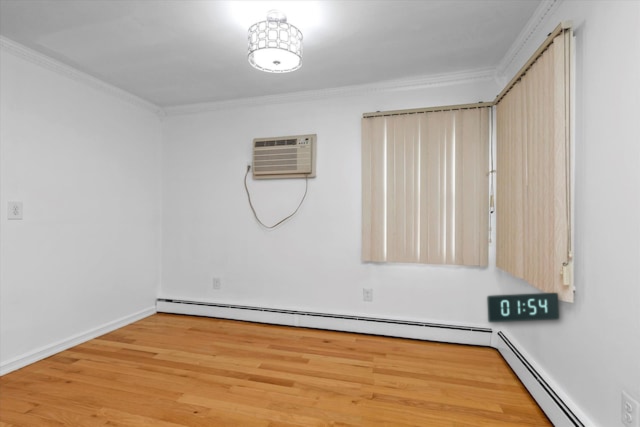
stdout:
{"hour": 1, "minute": 54}
